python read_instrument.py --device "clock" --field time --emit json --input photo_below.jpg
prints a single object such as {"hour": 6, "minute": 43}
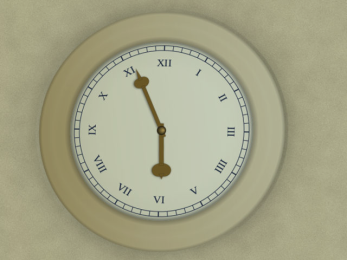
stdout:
{"hour": 5, "minute": 56}
